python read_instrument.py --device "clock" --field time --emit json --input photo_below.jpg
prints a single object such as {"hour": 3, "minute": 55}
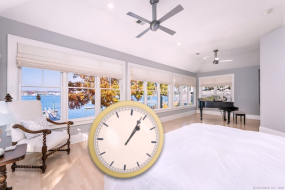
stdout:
{"hour": 1, "minute": 4}
